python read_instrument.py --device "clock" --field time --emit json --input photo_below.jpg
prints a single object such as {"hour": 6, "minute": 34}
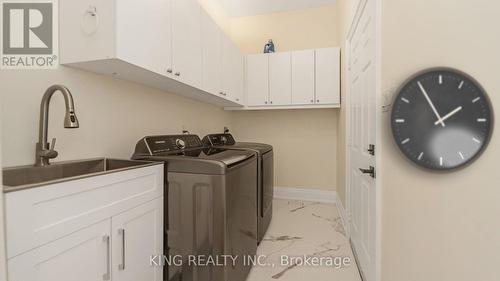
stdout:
{"hour": 1, "minute": 55}
